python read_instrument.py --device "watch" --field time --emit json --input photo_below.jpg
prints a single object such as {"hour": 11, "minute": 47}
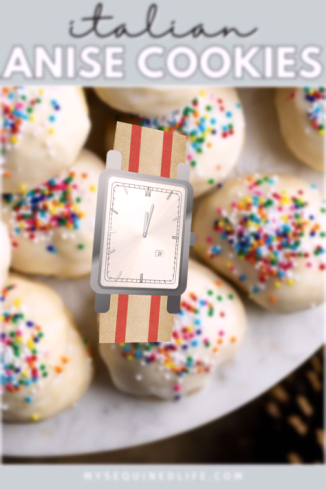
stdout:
{"hour": 12, "minute": 2}
